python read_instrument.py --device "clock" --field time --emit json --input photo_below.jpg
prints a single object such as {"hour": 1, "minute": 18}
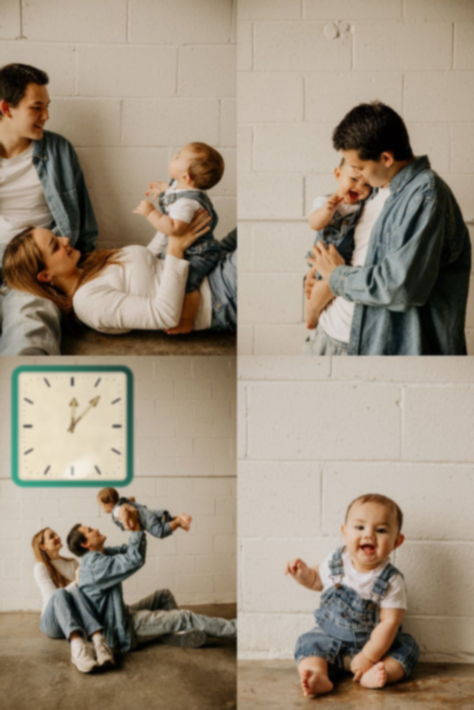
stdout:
{"hour": 12, "minute": 7}
